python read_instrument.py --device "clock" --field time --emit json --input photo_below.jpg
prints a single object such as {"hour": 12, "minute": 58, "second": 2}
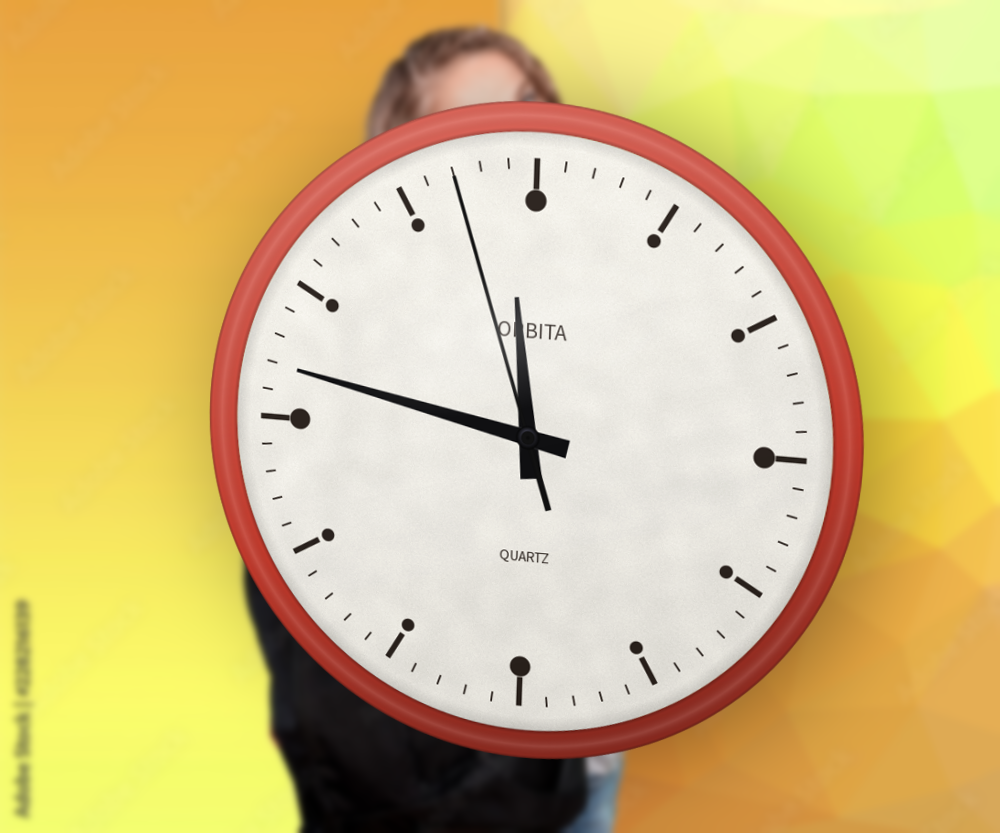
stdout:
{"hour": 11, "minute": 46, "second": 57}
